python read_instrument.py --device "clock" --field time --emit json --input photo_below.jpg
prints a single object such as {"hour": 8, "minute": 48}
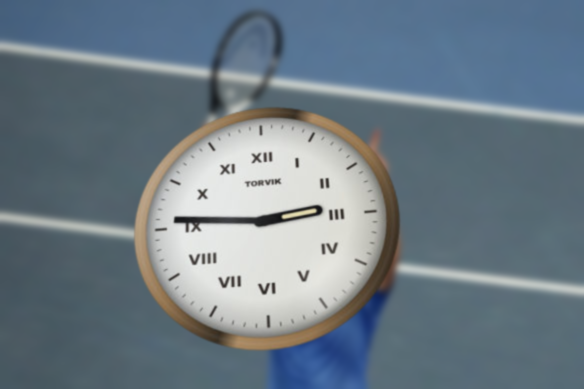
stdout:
{"hour": 2, "minute": 46}
